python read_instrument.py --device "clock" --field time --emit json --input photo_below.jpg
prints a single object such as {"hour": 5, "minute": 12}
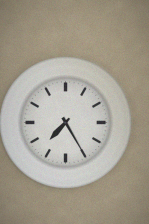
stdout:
{"hour": 7, "minute": 25}
